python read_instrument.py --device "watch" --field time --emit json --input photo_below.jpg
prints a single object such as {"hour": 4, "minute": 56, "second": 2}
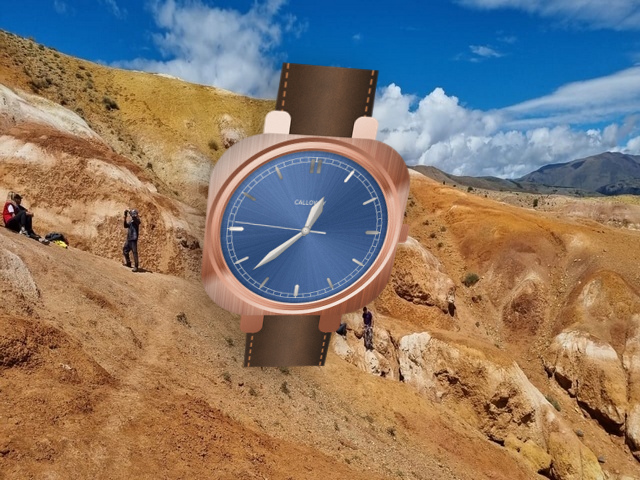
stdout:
{"hour": 12, "minute": 37, "second": 46}
